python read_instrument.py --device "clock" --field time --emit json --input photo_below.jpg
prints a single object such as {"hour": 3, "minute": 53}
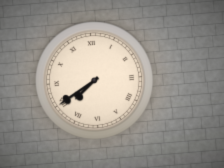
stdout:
{"hour": 7, "minute": 40}
